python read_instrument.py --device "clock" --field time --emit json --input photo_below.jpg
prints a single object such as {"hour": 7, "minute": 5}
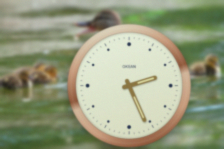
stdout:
{"hour": 2, "minute": 26}
